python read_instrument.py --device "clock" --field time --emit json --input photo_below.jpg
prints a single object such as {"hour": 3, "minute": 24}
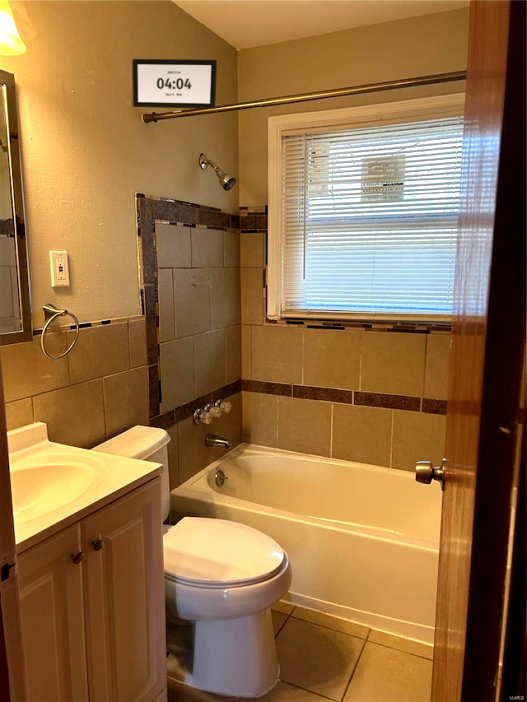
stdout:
{"hour": 4, "minute": 4}
